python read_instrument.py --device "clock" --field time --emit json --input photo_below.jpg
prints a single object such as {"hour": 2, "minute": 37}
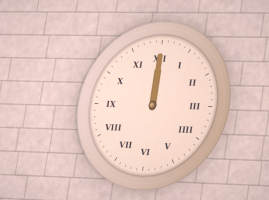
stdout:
{"hour": 12, "minute": 0}
